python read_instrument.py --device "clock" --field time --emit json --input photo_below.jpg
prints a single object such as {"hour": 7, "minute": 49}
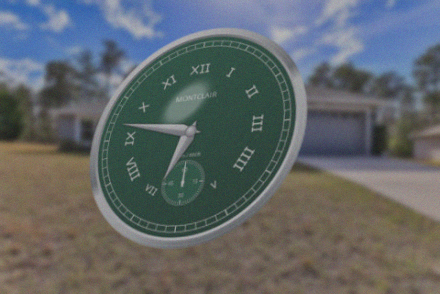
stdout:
{"hour": 6, "minute": 47}
